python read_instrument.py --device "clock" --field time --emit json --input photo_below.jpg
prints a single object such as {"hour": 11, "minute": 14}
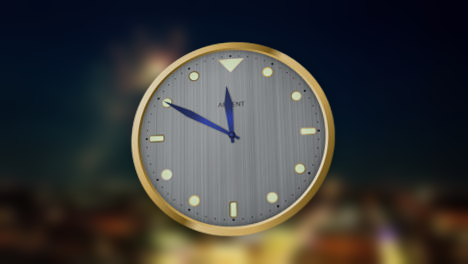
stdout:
{"hour": 11, "minute": 50}
